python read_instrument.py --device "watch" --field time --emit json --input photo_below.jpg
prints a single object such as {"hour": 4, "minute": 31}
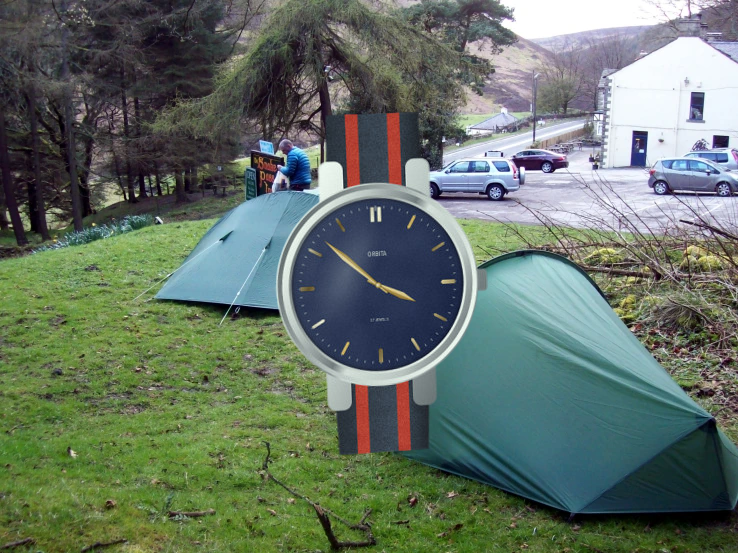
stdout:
{"hour": 3, "minute": 52}
